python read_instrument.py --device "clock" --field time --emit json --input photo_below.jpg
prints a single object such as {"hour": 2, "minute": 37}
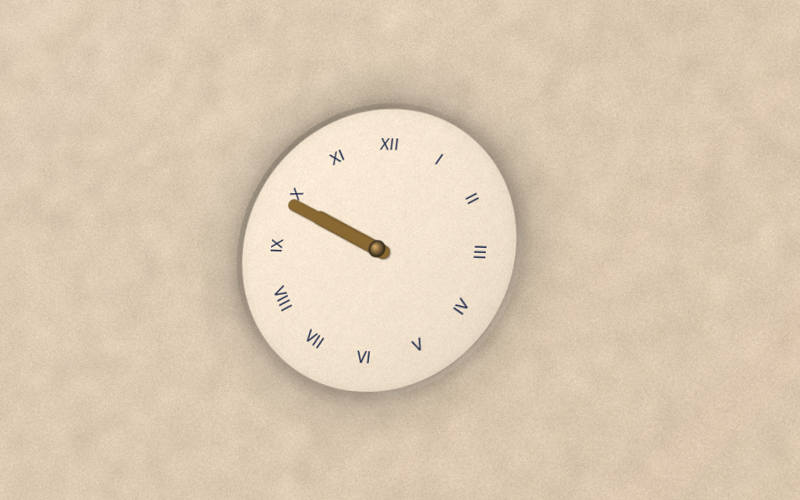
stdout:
{"hour": 9, "minute": 49}
